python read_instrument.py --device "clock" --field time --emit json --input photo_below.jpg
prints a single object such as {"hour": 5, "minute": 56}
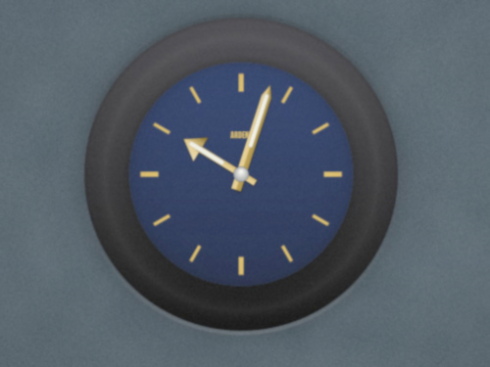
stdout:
{"hour": 10, "minute": 3}
